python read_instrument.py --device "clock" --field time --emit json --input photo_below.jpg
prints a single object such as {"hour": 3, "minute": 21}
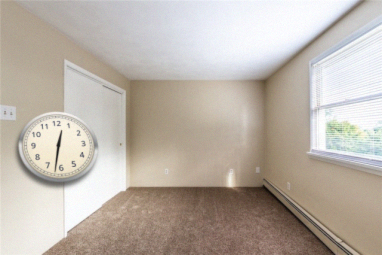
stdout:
{"hour": 12, "minute": 32}
